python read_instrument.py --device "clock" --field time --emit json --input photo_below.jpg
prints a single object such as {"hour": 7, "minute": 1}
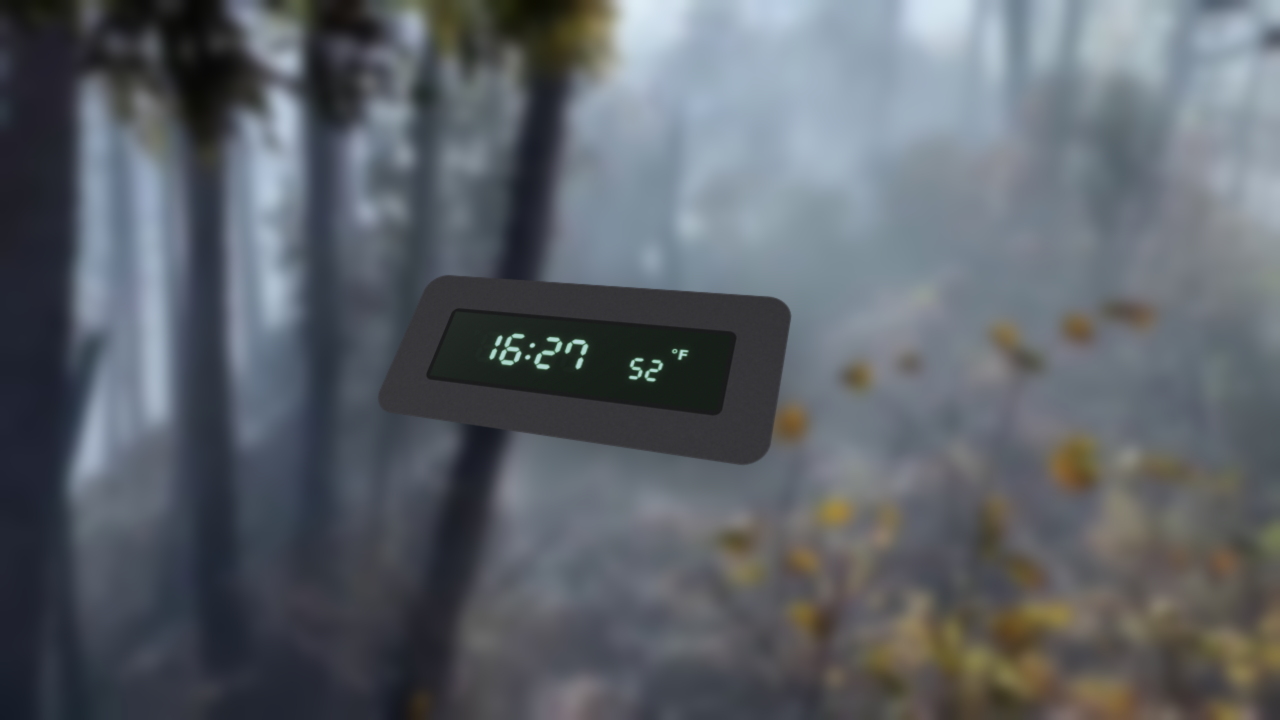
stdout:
{"hour": 16, "minute": 27}
